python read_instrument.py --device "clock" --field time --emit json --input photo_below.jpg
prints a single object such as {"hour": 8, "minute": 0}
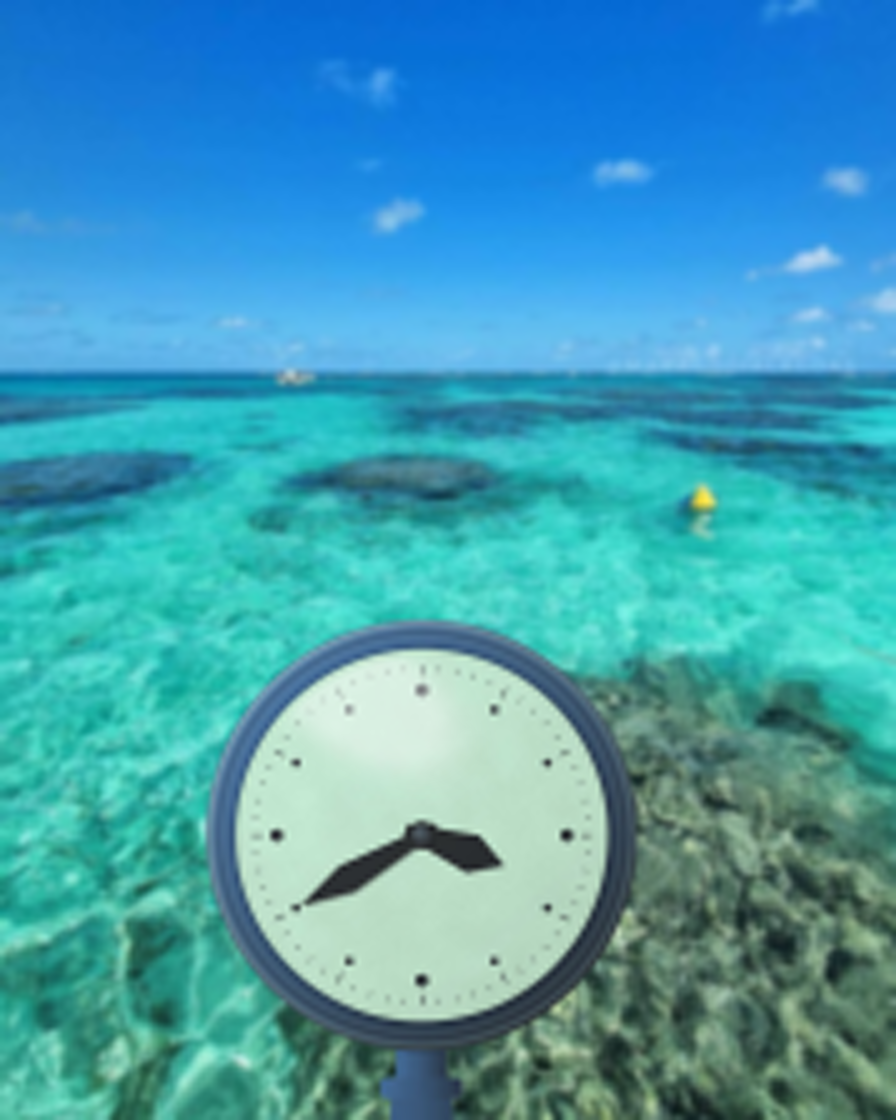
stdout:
{"hour": 3, "minute": 40}
